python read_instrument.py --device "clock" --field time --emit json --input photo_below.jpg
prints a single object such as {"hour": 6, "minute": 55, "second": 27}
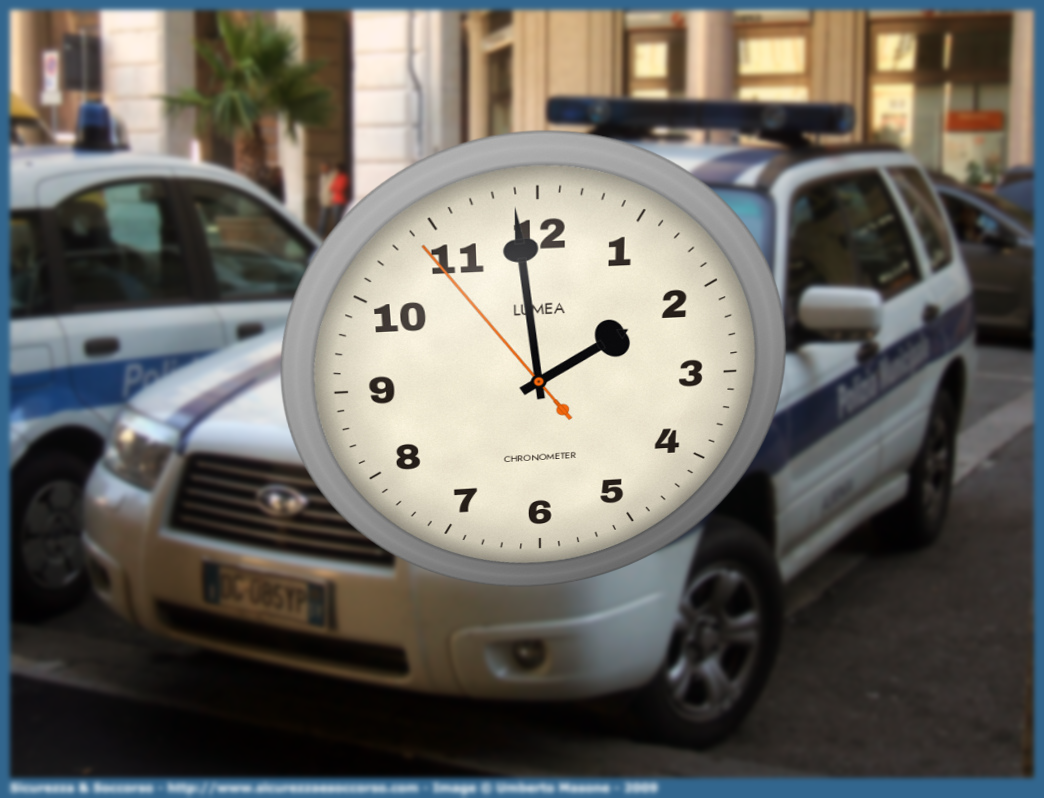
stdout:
{"hour": 1, "minute": 58, "second": 54}
